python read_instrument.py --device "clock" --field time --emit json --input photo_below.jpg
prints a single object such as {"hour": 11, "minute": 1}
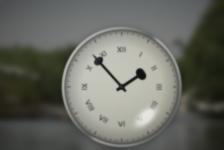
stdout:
{"hour": 1, "minute": 53}
